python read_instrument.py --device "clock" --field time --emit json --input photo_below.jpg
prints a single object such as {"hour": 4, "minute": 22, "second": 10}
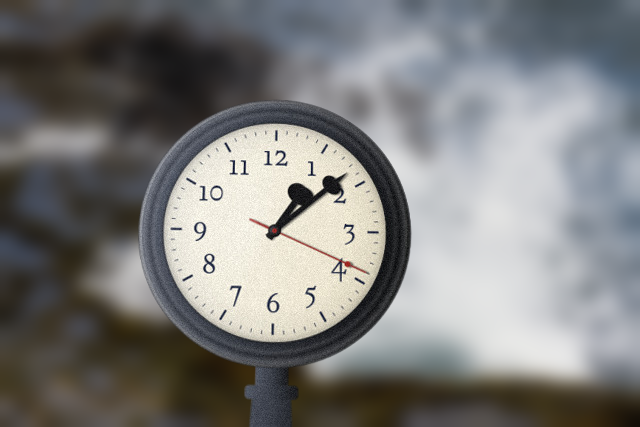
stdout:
{"hour": 1, "minute": 8, "second": 19}
